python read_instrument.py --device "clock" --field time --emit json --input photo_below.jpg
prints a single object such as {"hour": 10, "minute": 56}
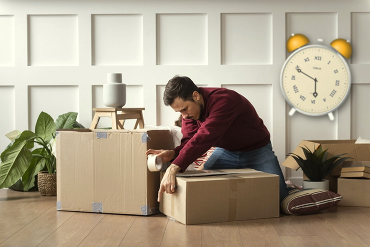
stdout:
{"hour": 5, "minute": 49}
